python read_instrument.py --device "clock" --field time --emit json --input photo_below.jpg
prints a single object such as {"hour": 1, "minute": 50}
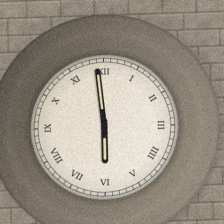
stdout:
{"hour": 5, "minute": 59}
